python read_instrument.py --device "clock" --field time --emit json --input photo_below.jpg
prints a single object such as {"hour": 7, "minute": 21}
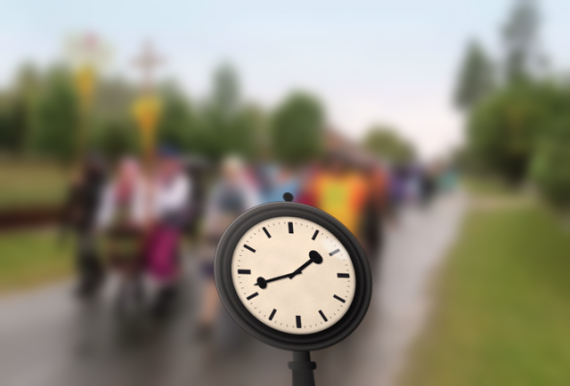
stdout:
{"hour": 1, "minute": 42}
